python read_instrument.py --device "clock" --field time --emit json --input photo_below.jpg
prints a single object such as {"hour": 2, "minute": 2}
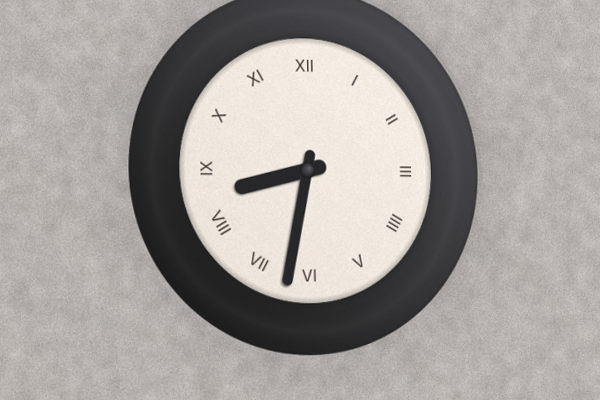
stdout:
{"hour": 8, "minute": 32}
